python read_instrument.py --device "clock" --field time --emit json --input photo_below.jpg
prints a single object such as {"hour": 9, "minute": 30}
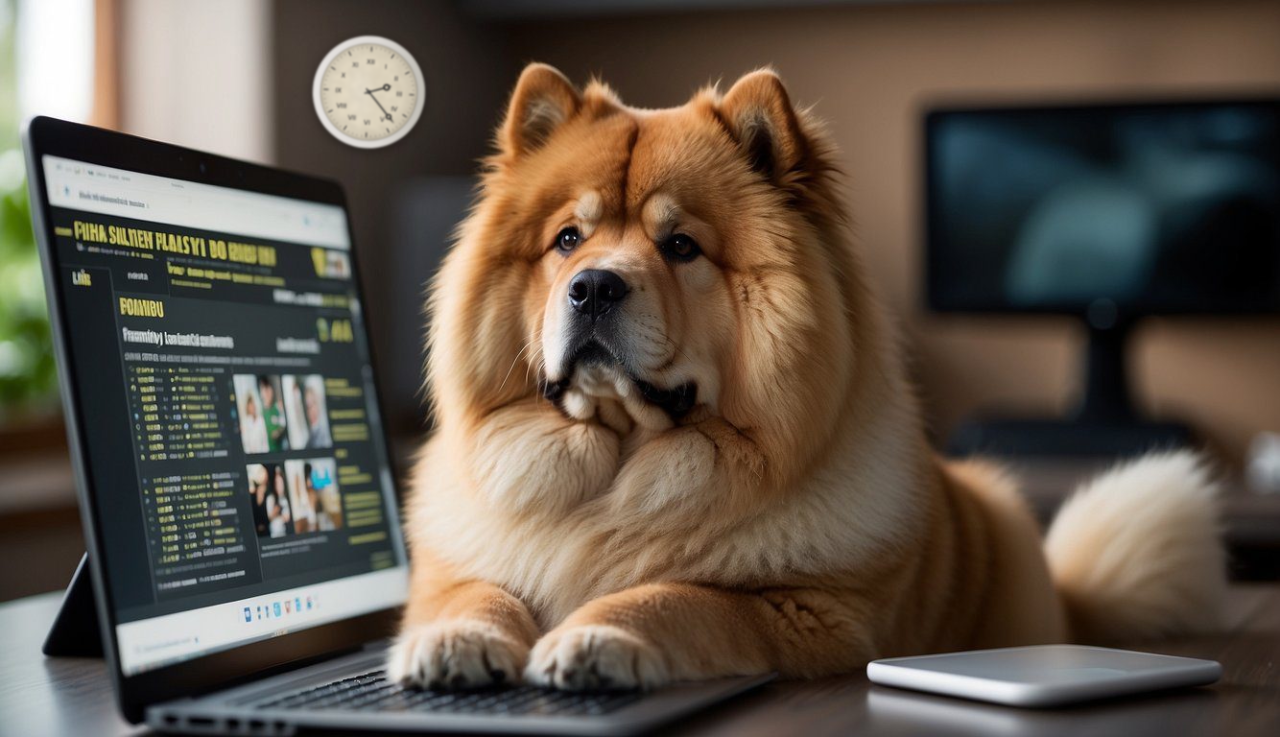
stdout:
{"hour": 2, "minute": 23}
